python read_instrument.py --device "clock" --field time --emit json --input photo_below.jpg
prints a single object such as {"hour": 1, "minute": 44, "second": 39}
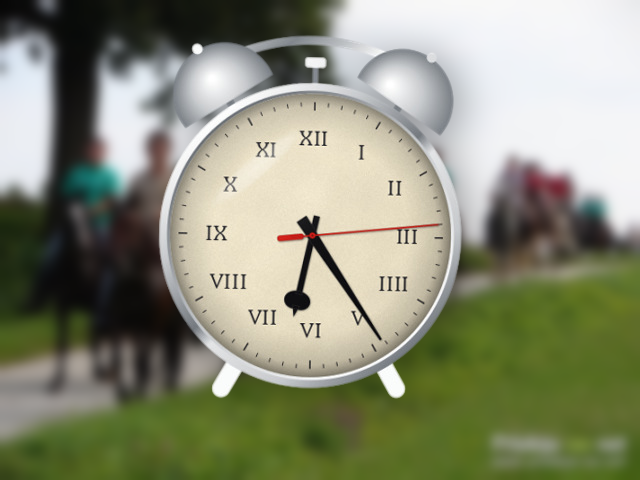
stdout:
{"hour": 6, "minute": 24, "second": 14}
